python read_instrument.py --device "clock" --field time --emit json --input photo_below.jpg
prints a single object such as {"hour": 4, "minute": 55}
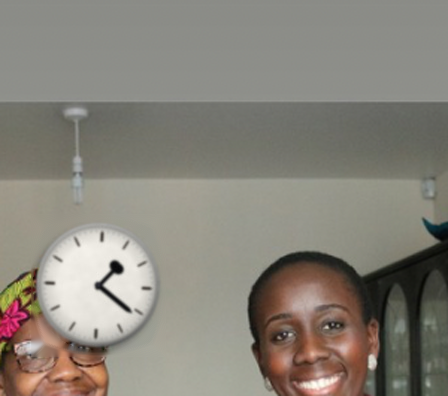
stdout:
{"hour": 1, "minute": 21}
